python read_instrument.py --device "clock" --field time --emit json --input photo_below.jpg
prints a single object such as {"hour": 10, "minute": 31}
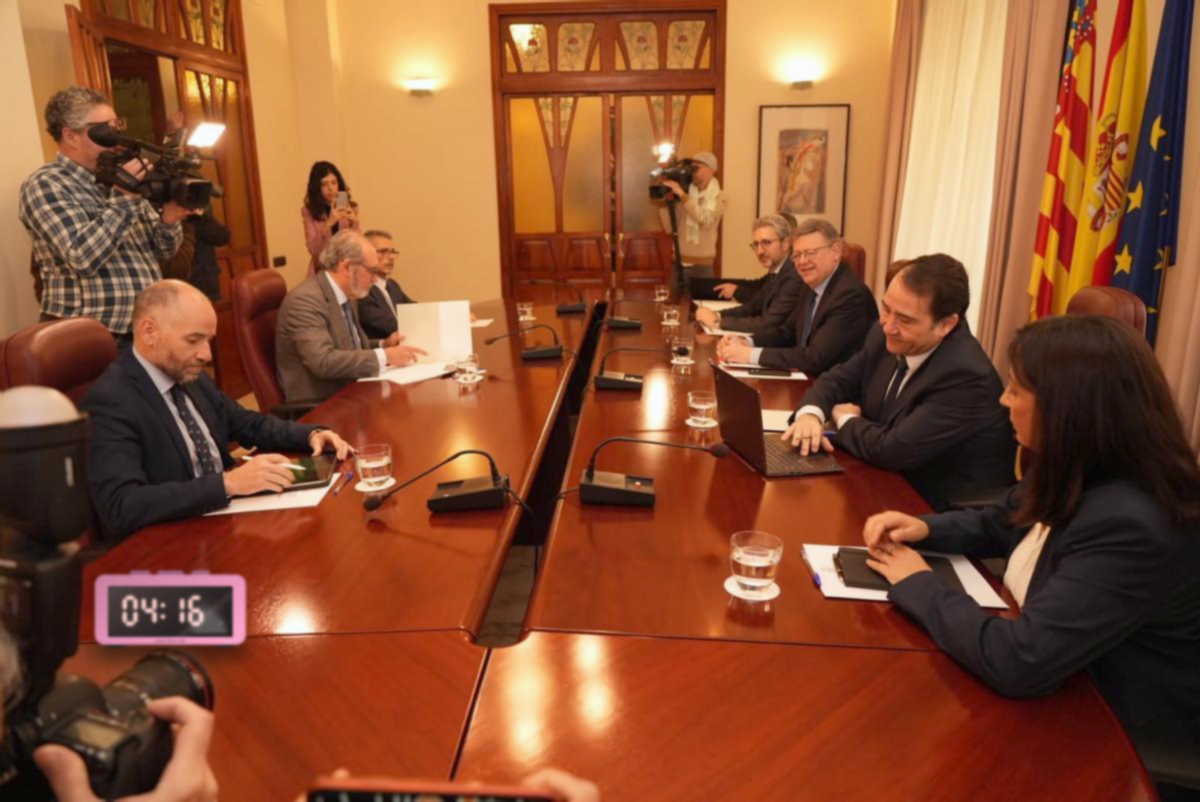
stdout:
{"hour": 4, "minute": 16}
